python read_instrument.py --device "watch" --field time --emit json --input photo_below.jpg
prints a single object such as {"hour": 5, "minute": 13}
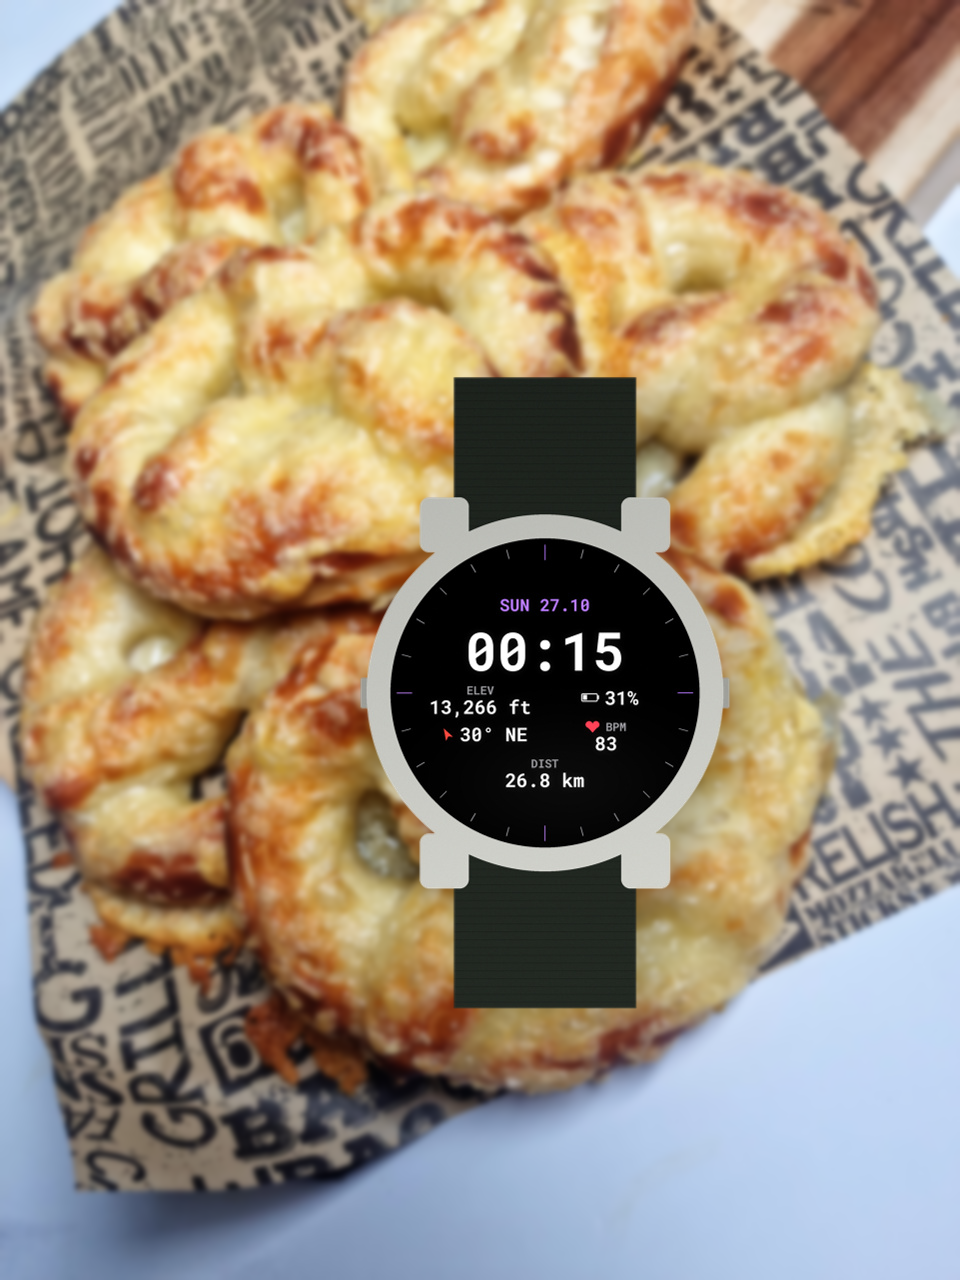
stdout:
{"hour": 0, "minute": 15}
